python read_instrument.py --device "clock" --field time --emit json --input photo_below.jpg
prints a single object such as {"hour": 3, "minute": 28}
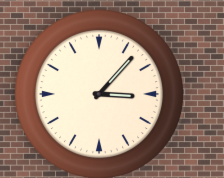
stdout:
{"hour": 3, "minute": 7}
